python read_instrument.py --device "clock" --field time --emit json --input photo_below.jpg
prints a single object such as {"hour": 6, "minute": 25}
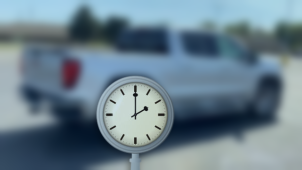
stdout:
{"hour": 2, "minute": 0}
